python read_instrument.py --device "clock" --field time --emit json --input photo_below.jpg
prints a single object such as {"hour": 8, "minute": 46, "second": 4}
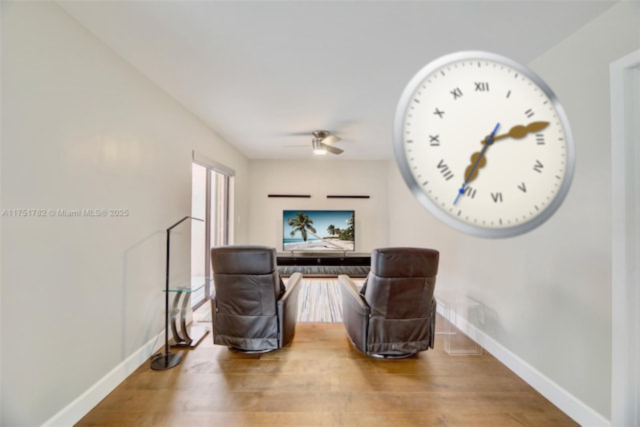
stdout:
{"hour": 7, "minute": 12, "second": 36}
